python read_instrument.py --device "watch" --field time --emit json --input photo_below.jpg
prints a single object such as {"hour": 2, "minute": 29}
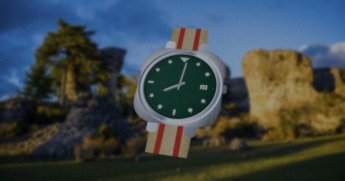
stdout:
{"hour": 8, "minute": 1}
